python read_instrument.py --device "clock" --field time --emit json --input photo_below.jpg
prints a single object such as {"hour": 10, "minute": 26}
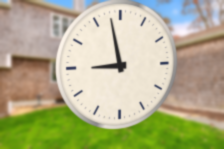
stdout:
{"hour": 8, "minute": 58}
